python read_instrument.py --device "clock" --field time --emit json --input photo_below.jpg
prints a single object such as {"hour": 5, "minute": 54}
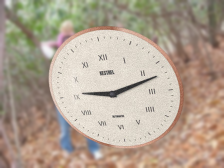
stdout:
{"hour": 9, "minute": 12}
